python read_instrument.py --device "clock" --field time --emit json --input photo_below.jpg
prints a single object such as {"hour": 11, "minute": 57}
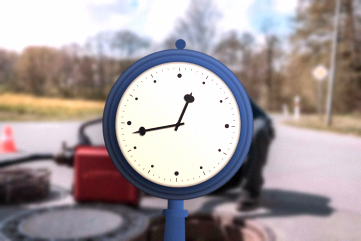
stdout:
{"hour": 12, "minute": 43}
